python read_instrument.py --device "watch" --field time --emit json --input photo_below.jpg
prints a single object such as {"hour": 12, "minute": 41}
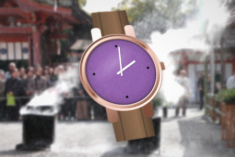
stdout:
{"hour": 2, "minute": 1}
